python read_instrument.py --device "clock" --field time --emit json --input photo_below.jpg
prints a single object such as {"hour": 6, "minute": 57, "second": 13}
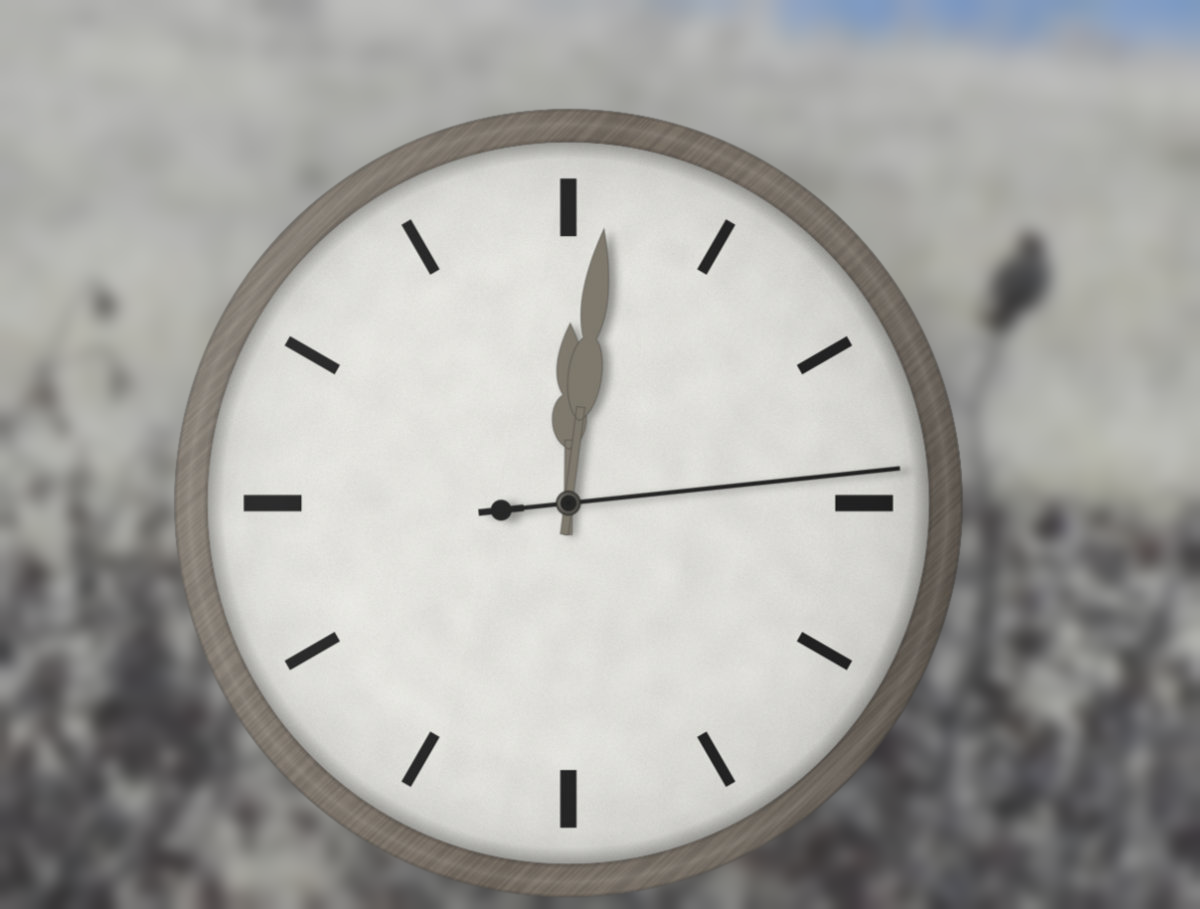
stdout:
{"hour": 12, "minute": 1, "second": 14}
